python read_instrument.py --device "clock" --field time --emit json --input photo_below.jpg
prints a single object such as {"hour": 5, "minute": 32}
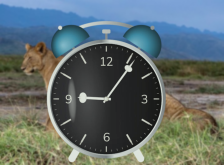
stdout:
{"hour": 9, "minute": 6}
